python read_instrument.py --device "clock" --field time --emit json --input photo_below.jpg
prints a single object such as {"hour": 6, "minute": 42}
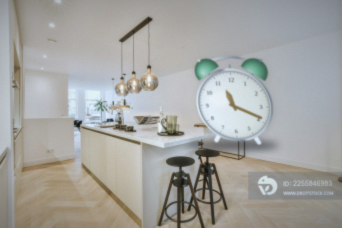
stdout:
{"hour": 11, "minute": 19}
